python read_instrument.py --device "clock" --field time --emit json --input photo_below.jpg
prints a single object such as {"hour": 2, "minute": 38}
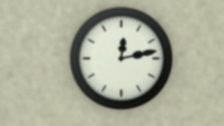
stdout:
{"hour": 12, "minute": 13}
